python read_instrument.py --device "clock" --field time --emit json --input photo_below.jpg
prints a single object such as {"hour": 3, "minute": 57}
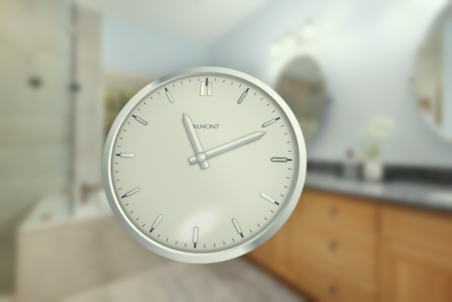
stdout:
{"hour": 11, "minute": 11}
